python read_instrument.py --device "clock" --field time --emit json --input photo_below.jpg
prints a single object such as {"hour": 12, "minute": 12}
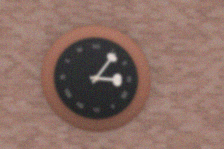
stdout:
{"hour": 3, "minute": 6}
